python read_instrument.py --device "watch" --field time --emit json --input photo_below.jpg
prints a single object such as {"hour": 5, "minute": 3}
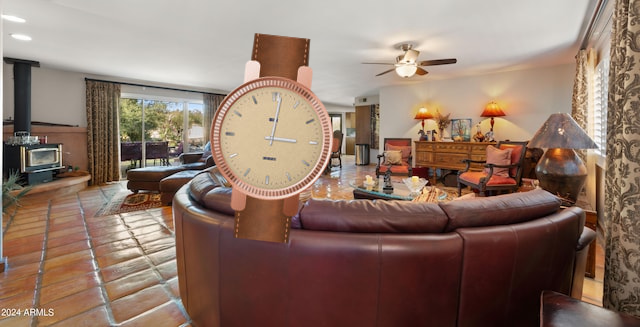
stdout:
{"hour": 3, "minute": 1}
